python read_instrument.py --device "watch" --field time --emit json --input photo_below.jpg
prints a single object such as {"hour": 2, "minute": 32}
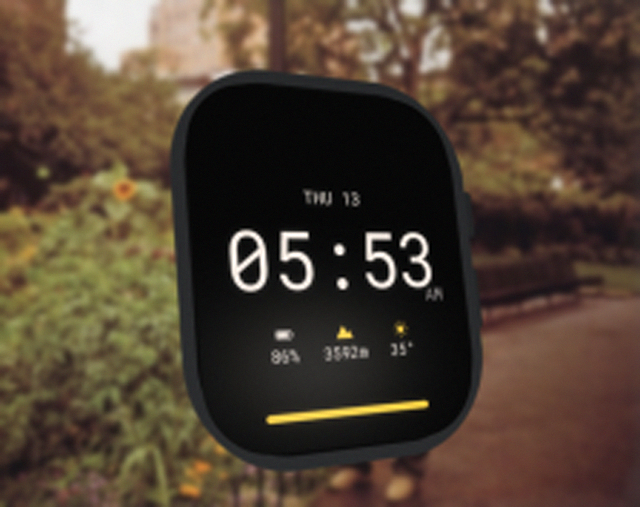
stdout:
{"hour": 5, "minute": 53}
